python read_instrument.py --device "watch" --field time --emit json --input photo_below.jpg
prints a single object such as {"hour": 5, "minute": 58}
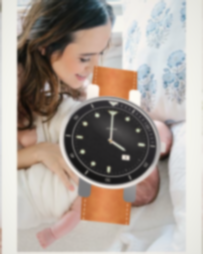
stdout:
{"hour": 4, "minute": 0}
